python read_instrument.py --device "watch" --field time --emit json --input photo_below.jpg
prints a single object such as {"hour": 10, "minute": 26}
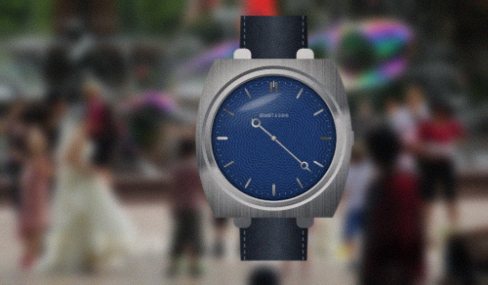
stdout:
{"hour": 10, "minute": 22}
